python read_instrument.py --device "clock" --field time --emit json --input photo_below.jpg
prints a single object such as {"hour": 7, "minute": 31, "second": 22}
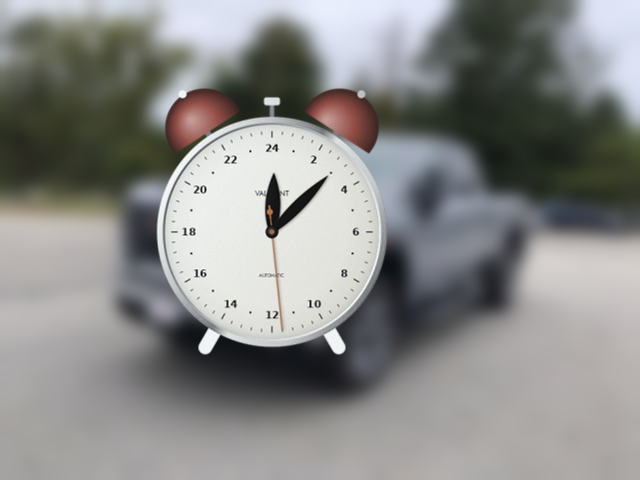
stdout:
{"hour": 0, "minute": 7, "second": 29}
